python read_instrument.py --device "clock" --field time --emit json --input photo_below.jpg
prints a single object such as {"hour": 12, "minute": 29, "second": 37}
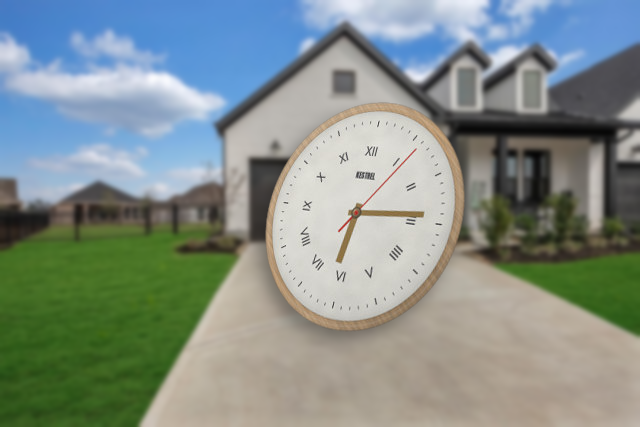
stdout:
{"hour": 6, "minute": 14, "second": 6}
